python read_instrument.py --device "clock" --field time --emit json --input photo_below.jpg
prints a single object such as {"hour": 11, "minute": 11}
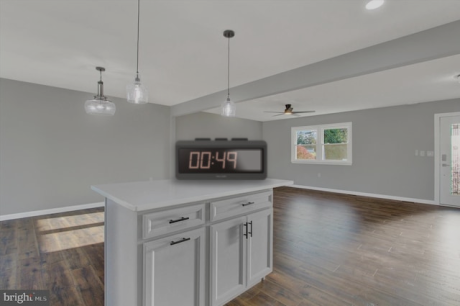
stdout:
{"hour": 0, "minute": 49}
